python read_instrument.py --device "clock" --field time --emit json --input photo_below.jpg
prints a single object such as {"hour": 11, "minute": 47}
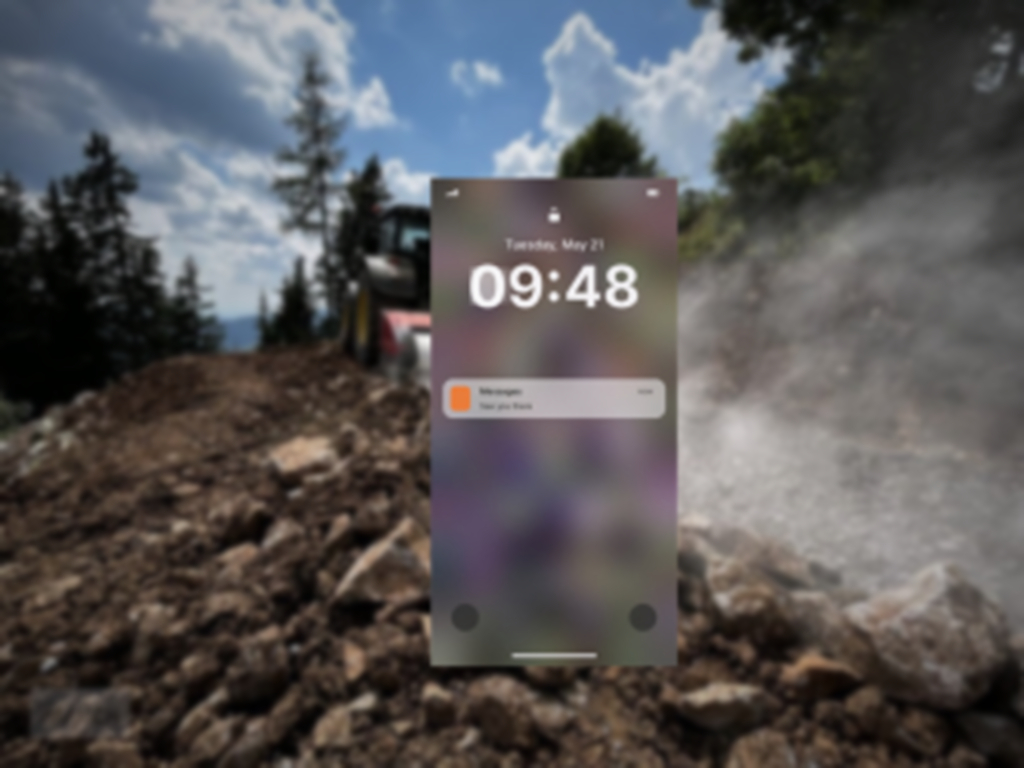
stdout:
{"hour": 9, "minute": 48}
